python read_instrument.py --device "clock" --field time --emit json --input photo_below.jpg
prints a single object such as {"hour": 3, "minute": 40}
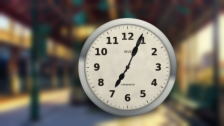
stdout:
{"hour": 7, "minute": 4}
